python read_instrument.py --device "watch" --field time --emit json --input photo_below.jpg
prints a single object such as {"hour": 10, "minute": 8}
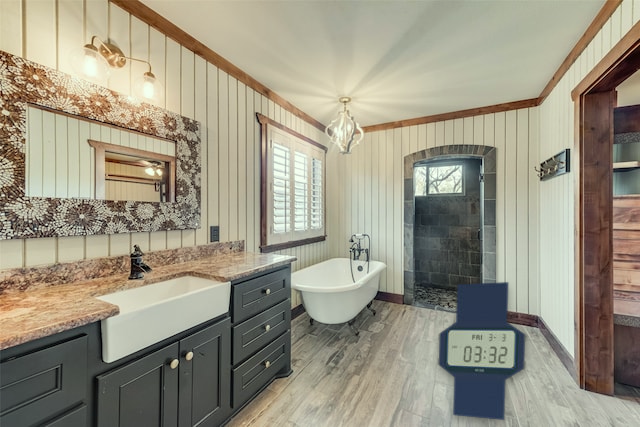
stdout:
{"hour": 3, "minute": 32}
